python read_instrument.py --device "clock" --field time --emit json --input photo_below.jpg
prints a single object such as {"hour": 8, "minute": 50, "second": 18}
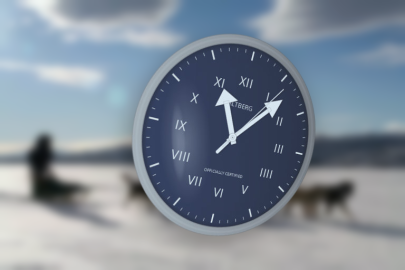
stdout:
{"hour": 11, "minute": 7, "second": 6}
